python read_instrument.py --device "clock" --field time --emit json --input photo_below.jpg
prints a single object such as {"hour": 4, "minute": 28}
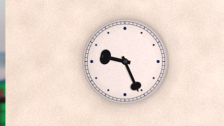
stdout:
{"hour": 9, "minute": 26}
